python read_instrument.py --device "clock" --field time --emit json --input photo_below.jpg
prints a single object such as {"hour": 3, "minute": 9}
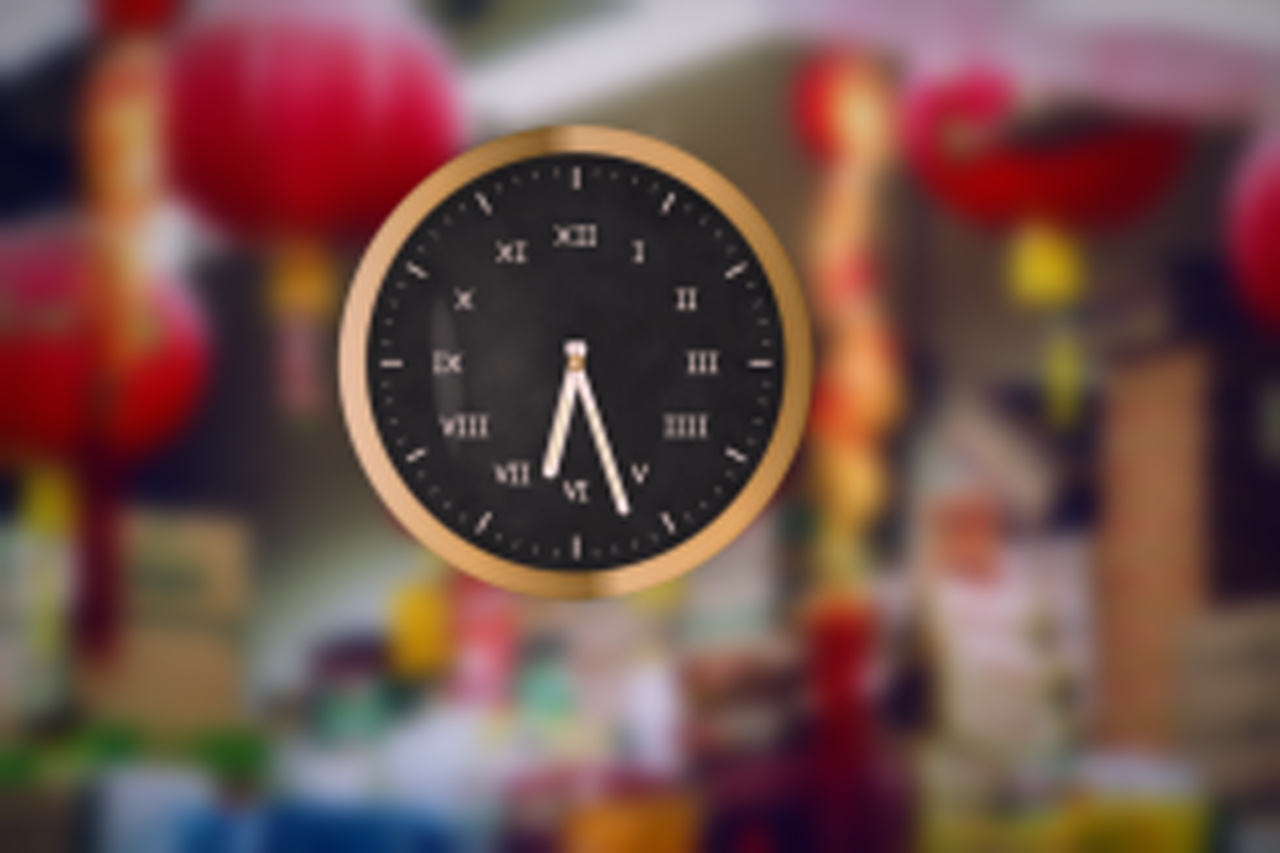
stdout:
{"hour": 6, "minute": 27}
